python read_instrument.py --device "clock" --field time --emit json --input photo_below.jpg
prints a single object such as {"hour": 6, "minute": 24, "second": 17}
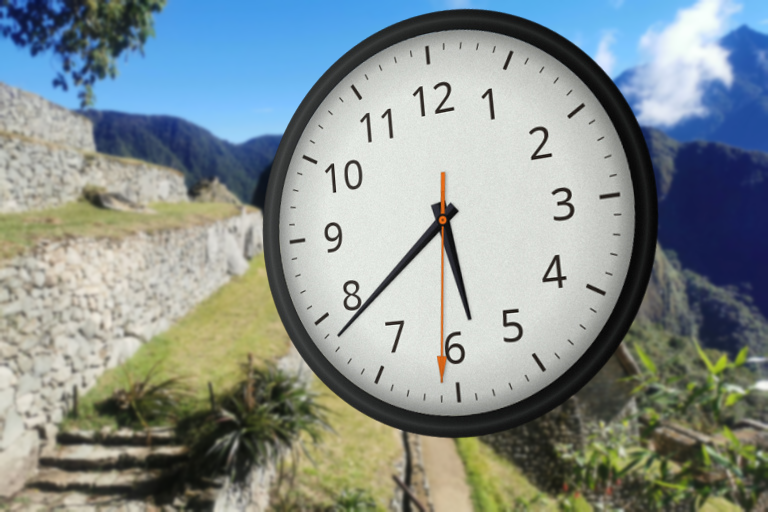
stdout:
{"hour": 5, "minute": 38, "second": 31}
